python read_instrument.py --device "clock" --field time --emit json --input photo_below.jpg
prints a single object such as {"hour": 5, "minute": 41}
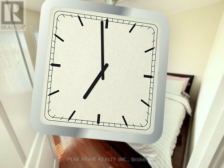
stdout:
{"hour": 6, "minute": 59}
